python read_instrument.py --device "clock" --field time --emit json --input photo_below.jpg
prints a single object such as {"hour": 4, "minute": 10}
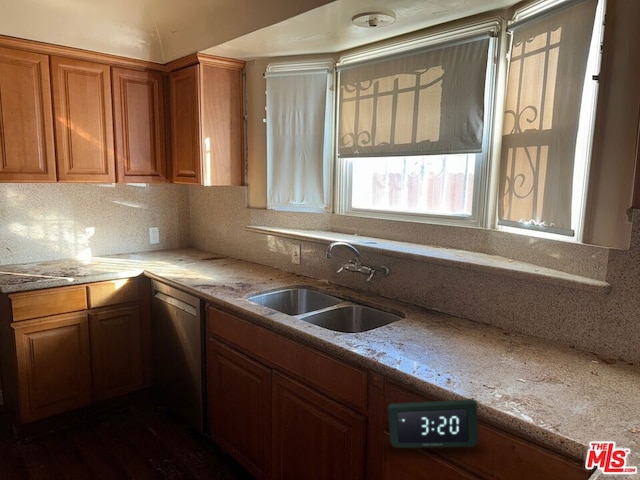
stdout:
{"hour": 3, "minute": 20}
